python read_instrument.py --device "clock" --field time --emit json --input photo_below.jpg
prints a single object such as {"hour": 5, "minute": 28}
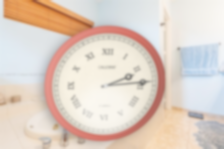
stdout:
{"hour": 2, "minute": 14}
